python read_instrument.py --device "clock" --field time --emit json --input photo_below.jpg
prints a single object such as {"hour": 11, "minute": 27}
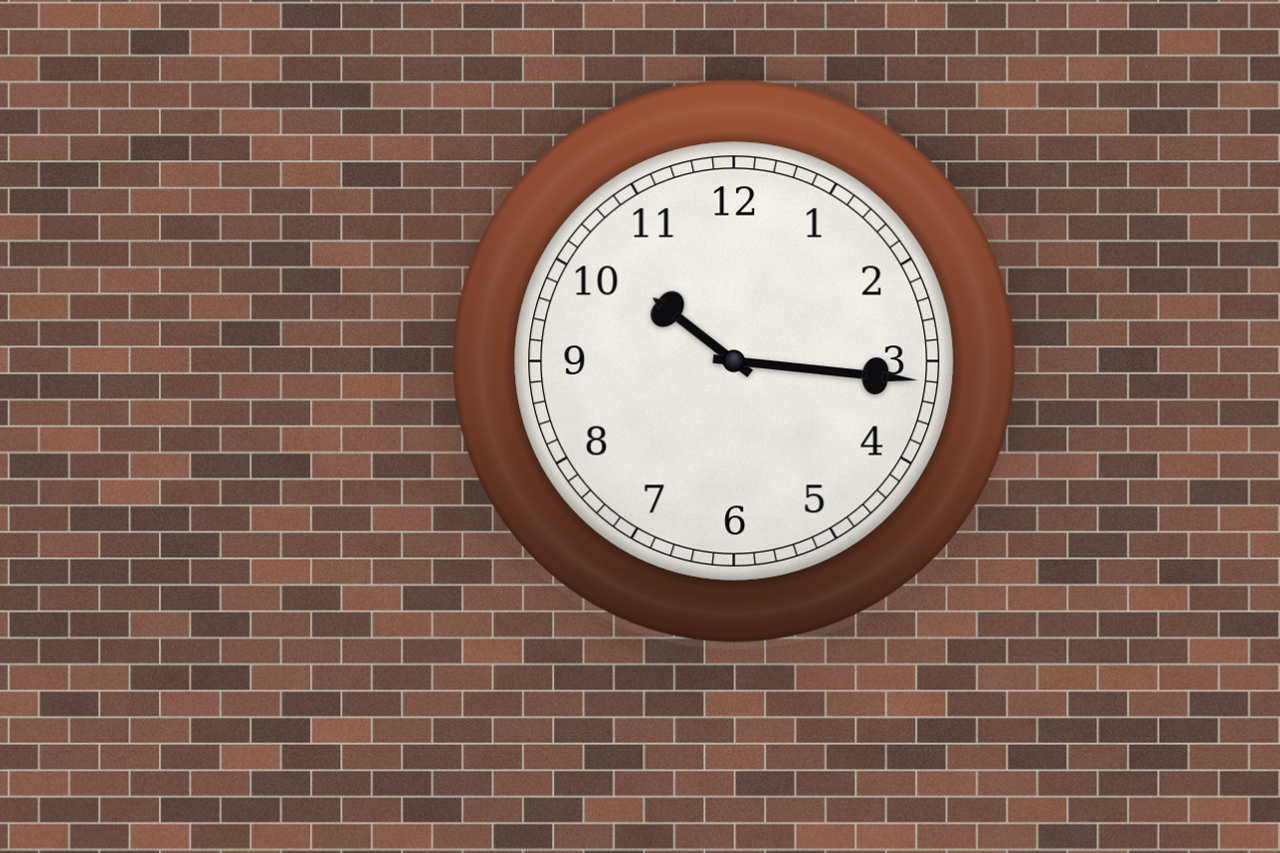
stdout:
{"hour": 10, "minute": 16}
